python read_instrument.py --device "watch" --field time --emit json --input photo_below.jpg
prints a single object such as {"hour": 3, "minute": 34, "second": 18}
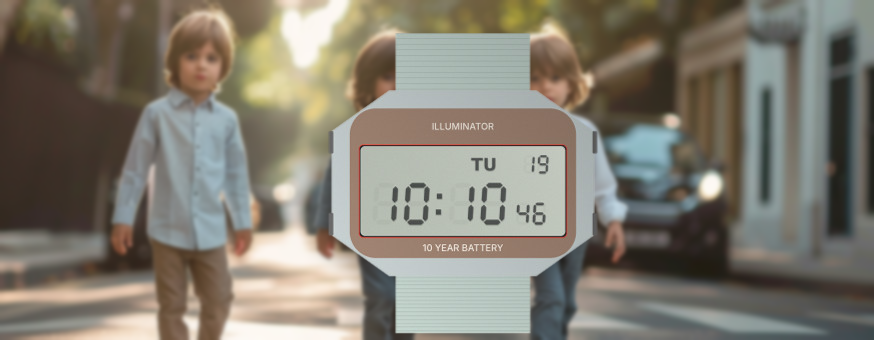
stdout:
{"hour": 10, "minute": 10, "second": 46}
